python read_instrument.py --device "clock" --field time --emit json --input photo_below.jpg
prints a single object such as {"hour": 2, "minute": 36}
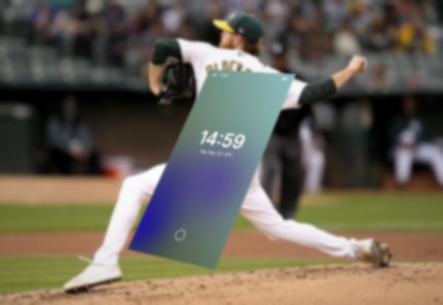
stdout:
{"hour": 14, "minute": 59}
